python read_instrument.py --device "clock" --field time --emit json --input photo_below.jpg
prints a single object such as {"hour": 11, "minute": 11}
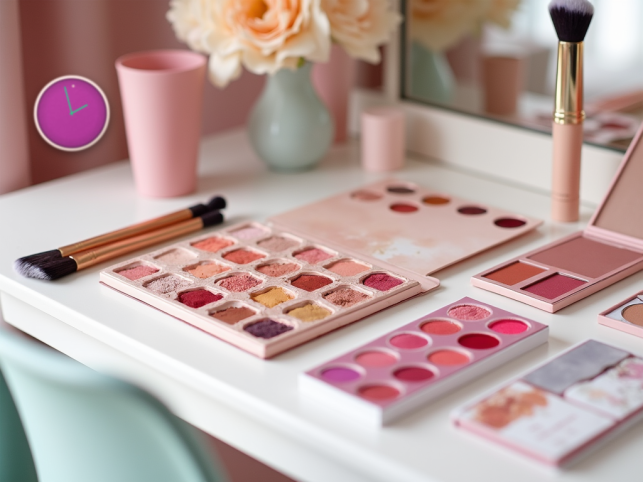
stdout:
{"hour": 1, "minute": 57}
